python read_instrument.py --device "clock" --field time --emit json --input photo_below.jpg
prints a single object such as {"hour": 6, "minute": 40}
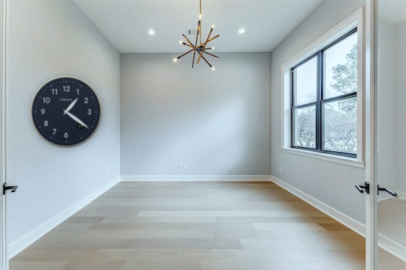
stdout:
{"hour": 1, "minute": 21}
